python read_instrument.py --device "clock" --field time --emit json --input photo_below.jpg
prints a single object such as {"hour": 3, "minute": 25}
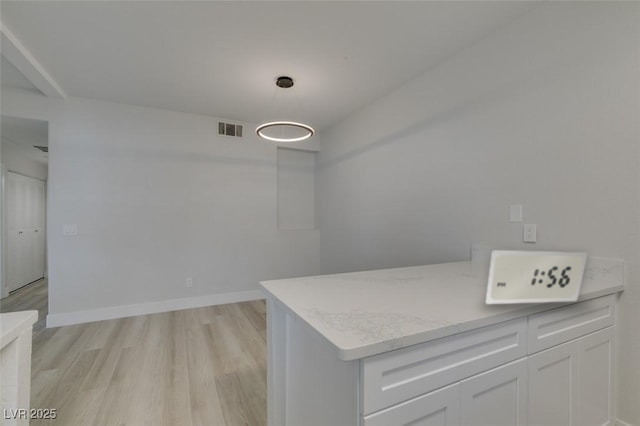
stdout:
{"hour": 1, "minute": 56}
